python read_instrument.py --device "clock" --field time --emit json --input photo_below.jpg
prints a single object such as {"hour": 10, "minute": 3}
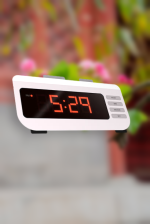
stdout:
{"hour": 5, "minute": 29}
